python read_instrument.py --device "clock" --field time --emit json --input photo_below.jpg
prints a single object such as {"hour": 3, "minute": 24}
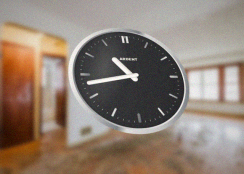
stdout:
{"hour": 10, "minute": 43}
